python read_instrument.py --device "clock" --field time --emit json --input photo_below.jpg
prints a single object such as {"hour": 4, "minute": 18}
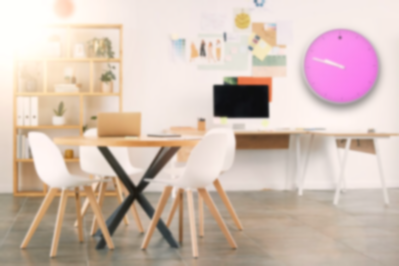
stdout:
{"hour": 9, "minute": 48}
